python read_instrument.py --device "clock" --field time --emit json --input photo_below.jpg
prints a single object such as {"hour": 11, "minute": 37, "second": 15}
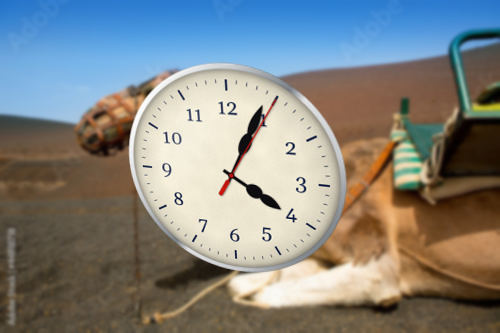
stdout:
{"hour": 4, "minute": 4, "second": 5}
